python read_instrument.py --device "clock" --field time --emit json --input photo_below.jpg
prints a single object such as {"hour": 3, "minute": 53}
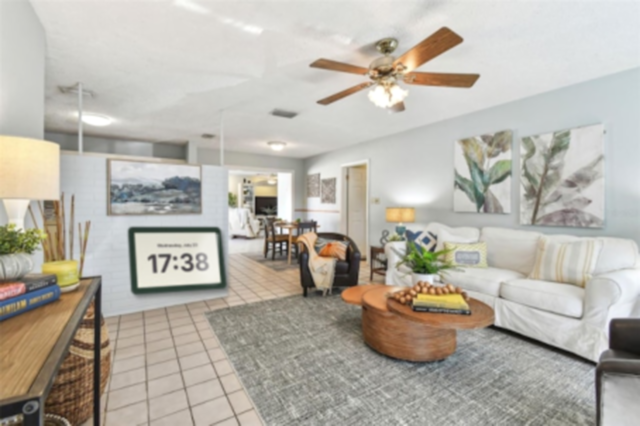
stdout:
{"hour": 17, "minute": 38}
